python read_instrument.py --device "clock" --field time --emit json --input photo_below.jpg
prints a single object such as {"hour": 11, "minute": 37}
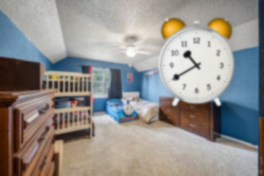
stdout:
{"hour": 10, "minute": 40}
